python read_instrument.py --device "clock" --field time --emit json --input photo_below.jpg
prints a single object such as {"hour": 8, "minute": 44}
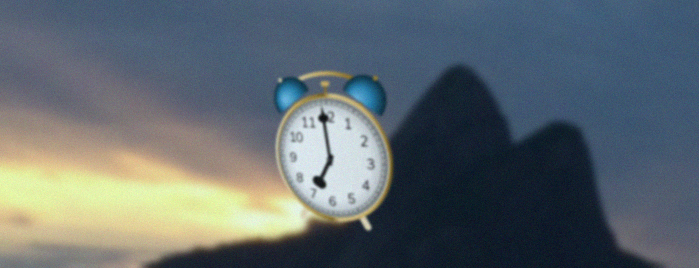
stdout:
{"hour": 6, "minute": 59}
